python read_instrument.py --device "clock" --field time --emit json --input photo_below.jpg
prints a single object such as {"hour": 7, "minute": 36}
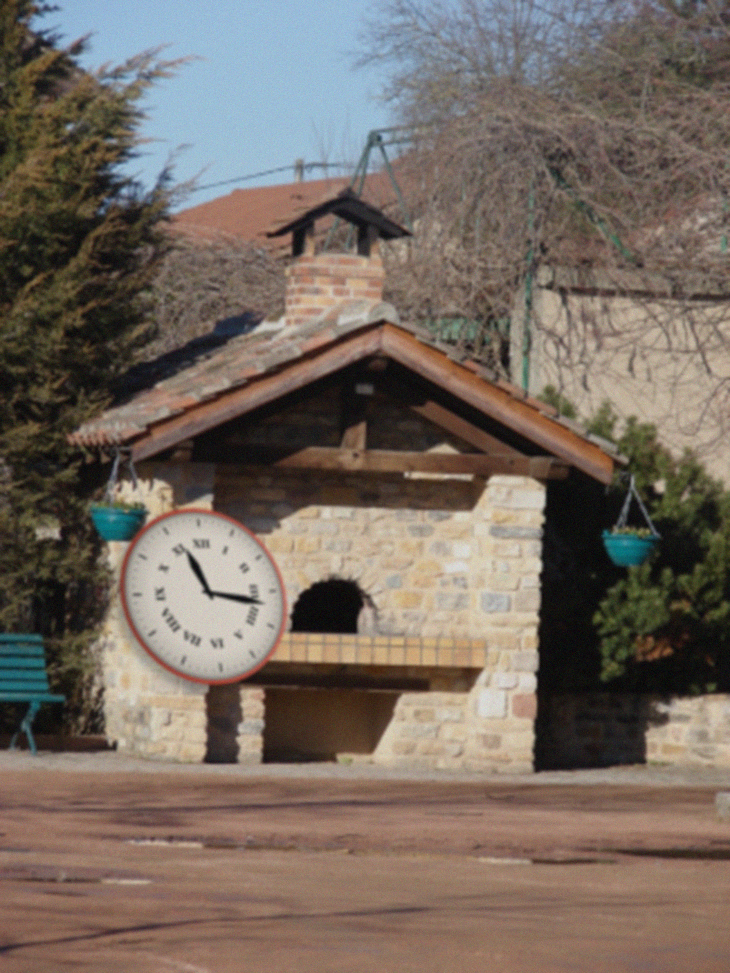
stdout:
{"hour": 11, "minute": 17}
